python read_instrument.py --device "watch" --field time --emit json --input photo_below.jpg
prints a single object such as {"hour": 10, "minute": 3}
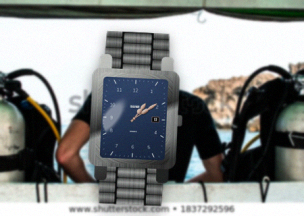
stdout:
{"hour": 1, "minute": 9}
